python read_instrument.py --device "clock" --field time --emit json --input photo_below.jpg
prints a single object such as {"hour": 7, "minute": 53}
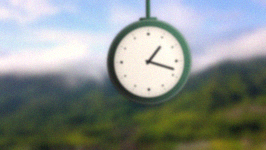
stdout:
{"hour": 1, "minute": 18}
